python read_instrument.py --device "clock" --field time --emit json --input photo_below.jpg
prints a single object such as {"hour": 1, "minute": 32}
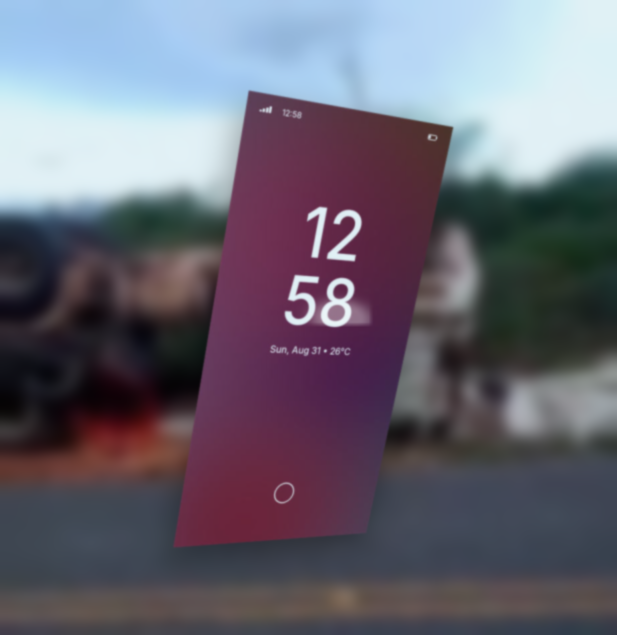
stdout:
{"hour": 12, "minute": 58}
